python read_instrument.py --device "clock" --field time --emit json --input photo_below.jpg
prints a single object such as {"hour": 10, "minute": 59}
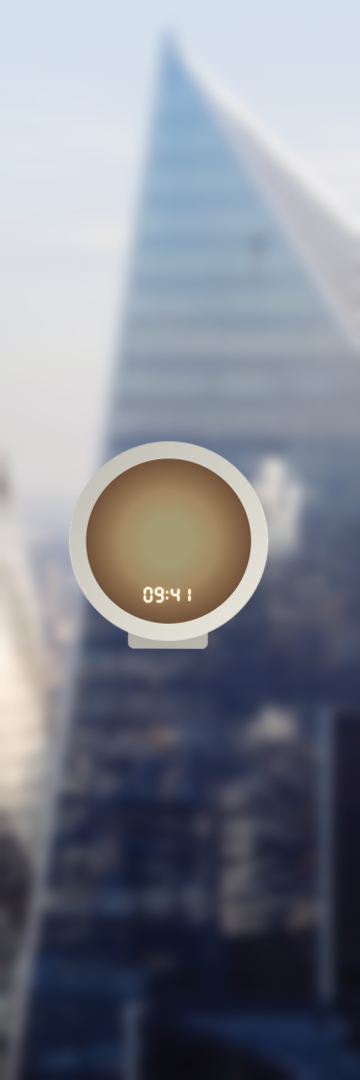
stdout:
{"hour": 9, "minute": 41}
